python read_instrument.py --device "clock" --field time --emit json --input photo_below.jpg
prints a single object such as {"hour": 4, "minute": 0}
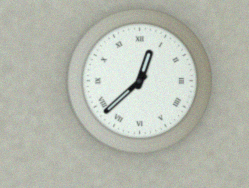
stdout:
{"hour": 12, "minute": 38}
